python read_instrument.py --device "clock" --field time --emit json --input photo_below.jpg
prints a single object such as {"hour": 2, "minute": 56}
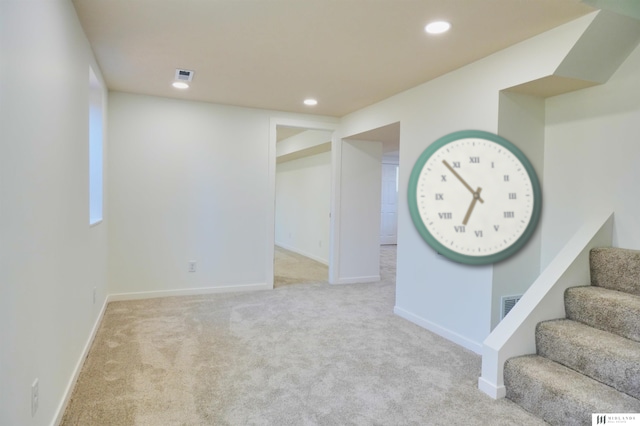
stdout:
{"hour": 6, "minute": 53}
